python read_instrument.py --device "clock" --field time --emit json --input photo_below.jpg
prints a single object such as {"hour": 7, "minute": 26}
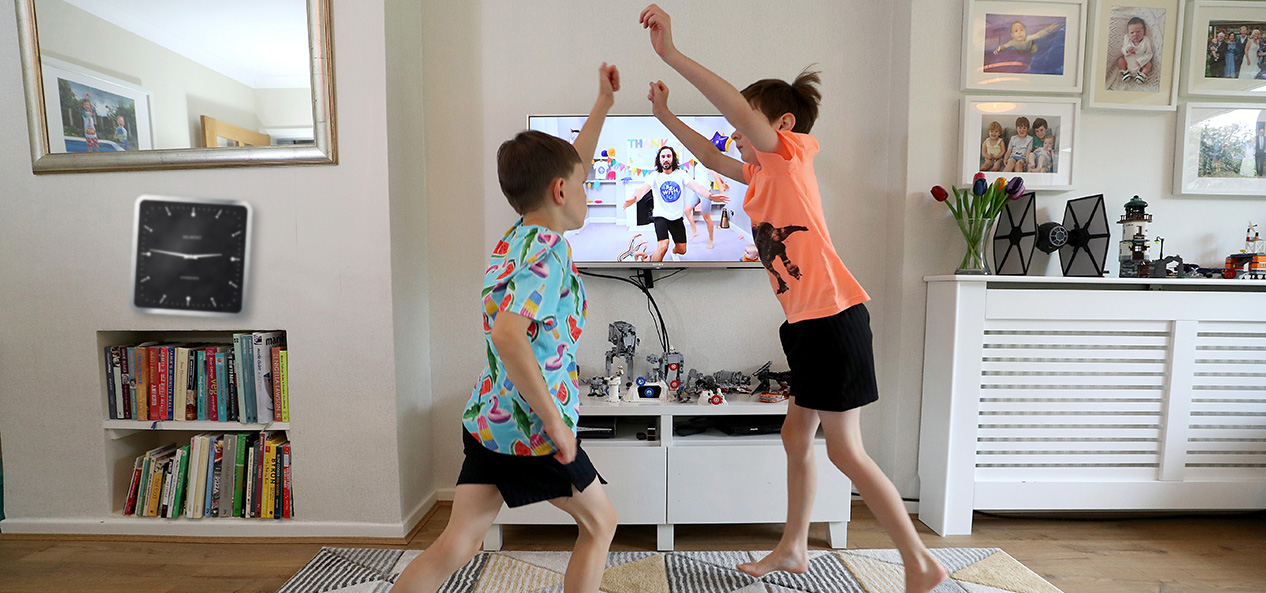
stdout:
{"hour": 2, "minute": 46}
